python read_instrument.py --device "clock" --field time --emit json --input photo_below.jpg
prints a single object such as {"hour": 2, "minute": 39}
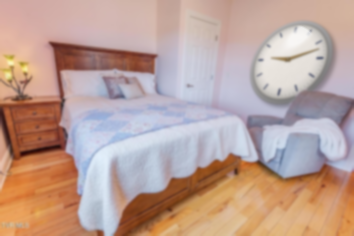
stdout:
{"hour": 9, "minute": 12}
